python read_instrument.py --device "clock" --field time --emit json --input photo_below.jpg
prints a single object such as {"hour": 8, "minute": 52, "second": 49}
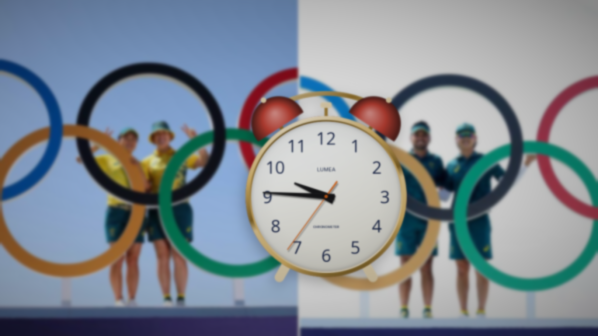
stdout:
{"hour": 9, "minute": 45, "second": 36}
